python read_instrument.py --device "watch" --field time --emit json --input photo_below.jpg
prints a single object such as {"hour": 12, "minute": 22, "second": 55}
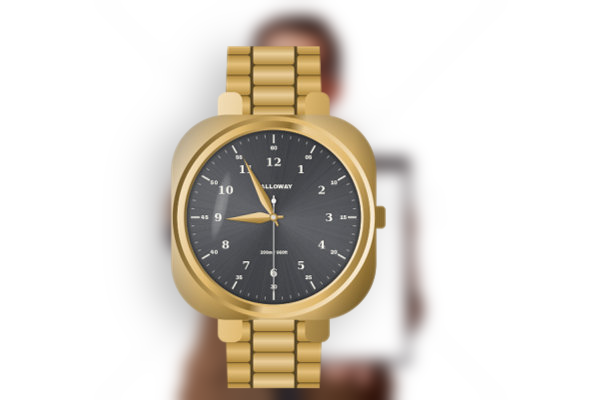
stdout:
{"hour": 8, "minute": 55, "second": 30}
